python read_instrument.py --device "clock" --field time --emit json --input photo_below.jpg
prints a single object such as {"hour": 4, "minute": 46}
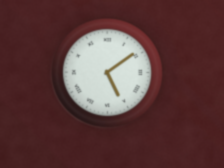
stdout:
{"hour": 5, "minute": 9}
